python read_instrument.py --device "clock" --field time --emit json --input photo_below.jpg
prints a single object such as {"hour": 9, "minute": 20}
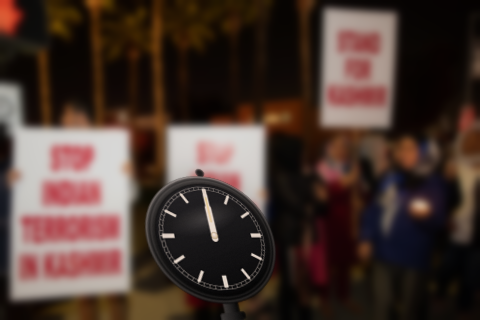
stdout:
{"hour": 12, "minute": 0}
